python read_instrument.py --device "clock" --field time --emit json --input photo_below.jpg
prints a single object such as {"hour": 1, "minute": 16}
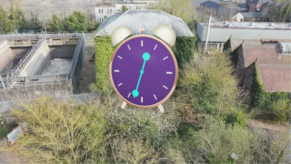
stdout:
{"hour": 12, "minute": 33}
